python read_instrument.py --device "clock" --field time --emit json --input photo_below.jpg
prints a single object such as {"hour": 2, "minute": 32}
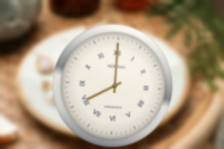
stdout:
{"hour": 8, "minute": 0}
